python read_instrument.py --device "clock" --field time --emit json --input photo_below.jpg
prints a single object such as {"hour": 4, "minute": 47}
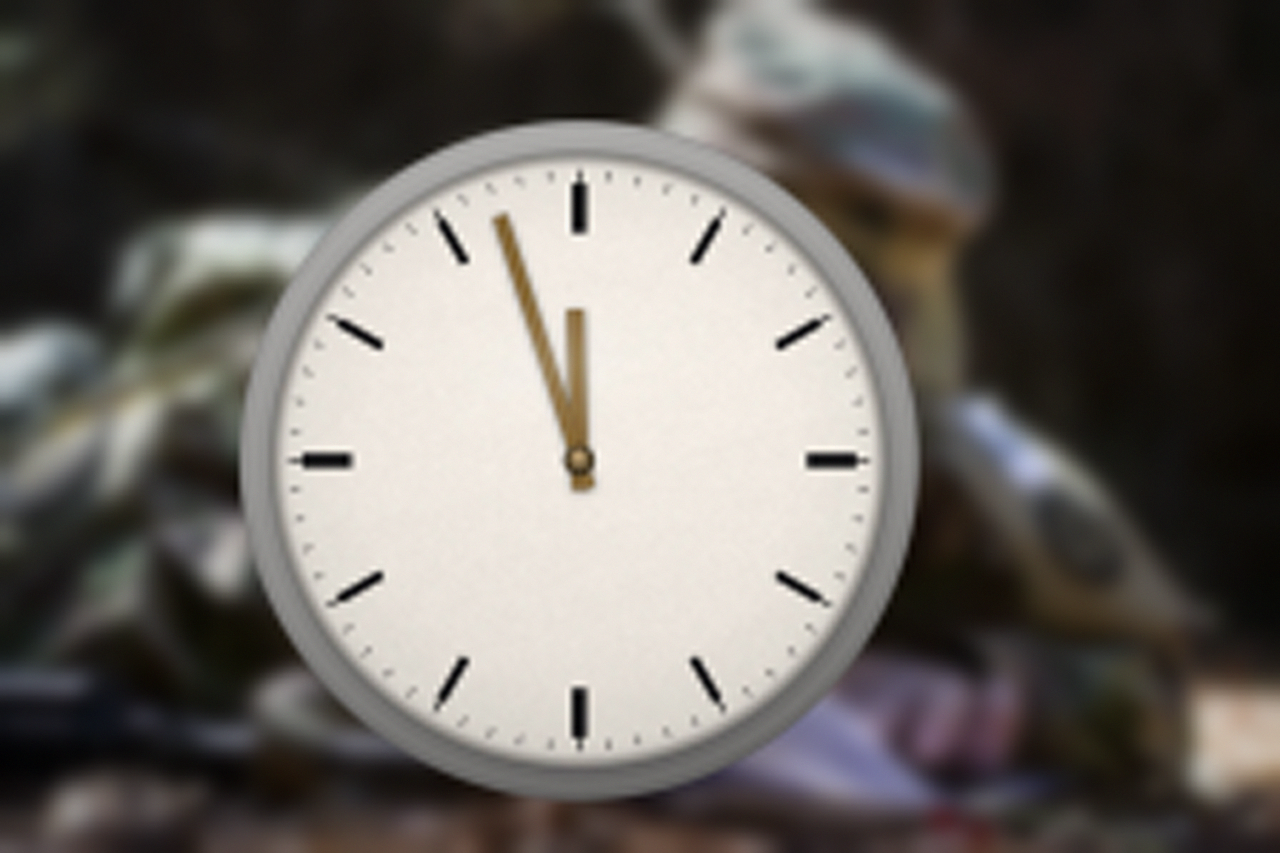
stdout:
{"hour": 11, "minute": 57}
